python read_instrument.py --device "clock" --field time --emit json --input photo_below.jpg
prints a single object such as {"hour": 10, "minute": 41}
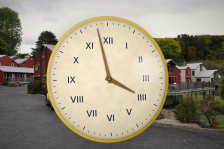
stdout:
{"hour": 3, "minute": 58}
